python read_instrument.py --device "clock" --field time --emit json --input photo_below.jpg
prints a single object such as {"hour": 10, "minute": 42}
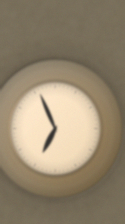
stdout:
{"hour": 6, "minute": 56}
